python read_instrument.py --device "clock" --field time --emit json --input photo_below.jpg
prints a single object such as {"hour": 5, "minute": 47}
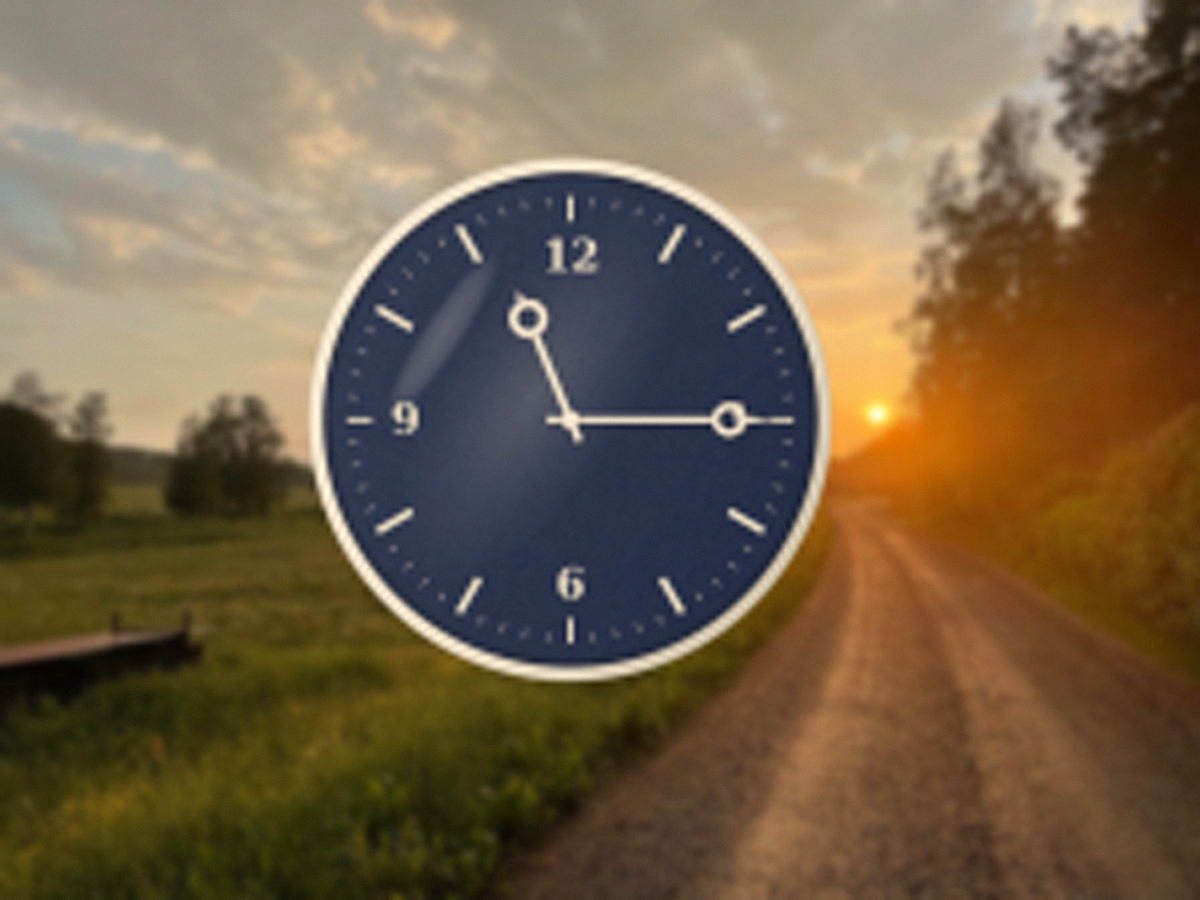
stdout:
{"hour": 11, "minute": 15}
